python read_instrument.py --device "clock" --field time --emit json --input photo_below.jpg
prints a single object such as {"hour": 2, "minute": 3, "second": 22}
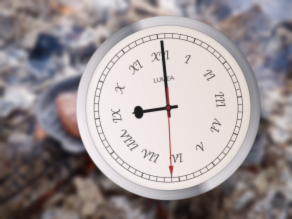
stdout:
{"hour": 9, "minute": 0, "second": 31}
